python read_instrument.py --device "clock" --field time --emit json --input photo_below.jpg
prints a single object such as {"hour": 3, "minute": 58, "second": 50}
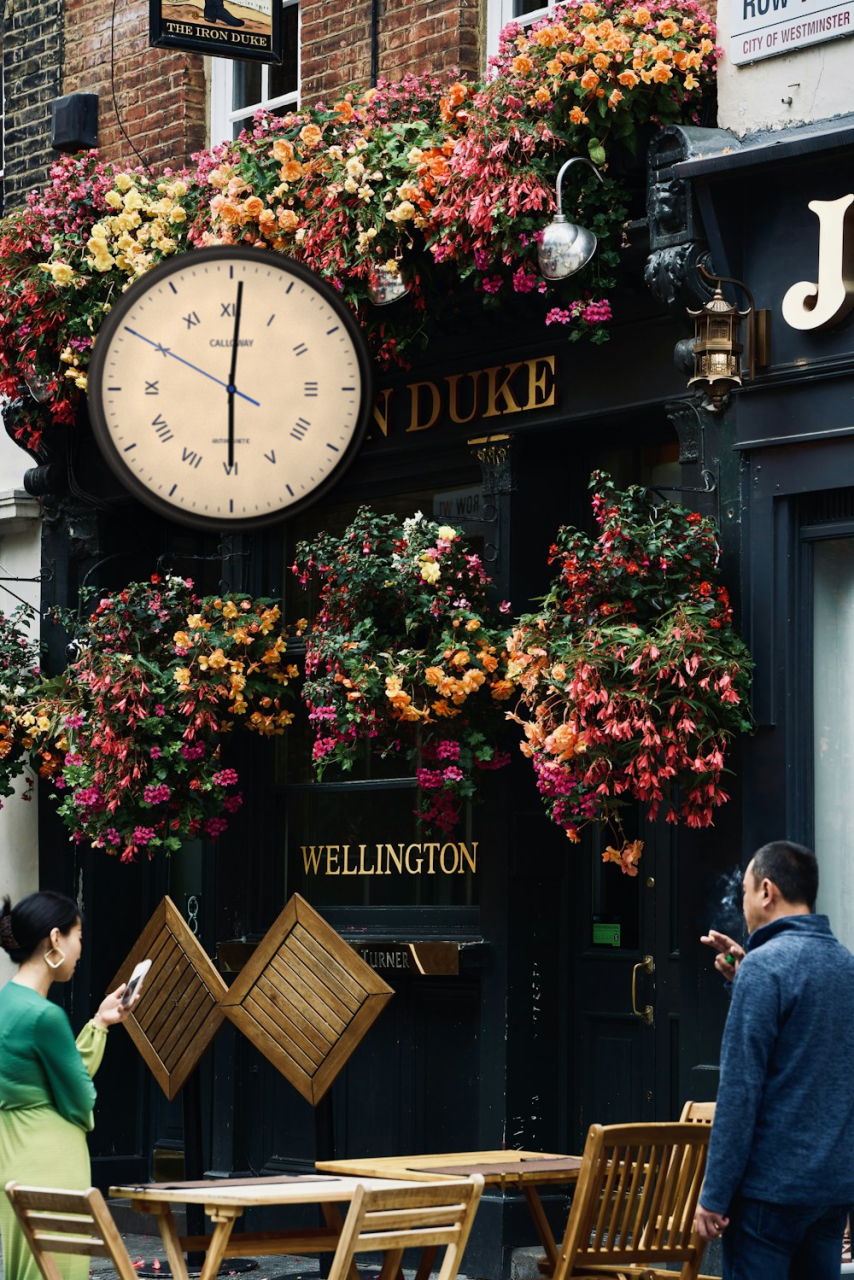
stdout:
{"hour": 6, "minute": 0, "second": 50}
